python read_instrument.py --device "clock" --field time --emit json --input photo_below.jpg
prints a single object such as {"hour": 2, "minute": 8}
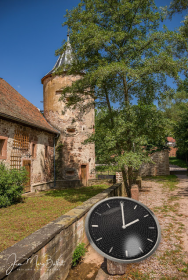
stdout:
{"hour": 2, "minute": 0}
